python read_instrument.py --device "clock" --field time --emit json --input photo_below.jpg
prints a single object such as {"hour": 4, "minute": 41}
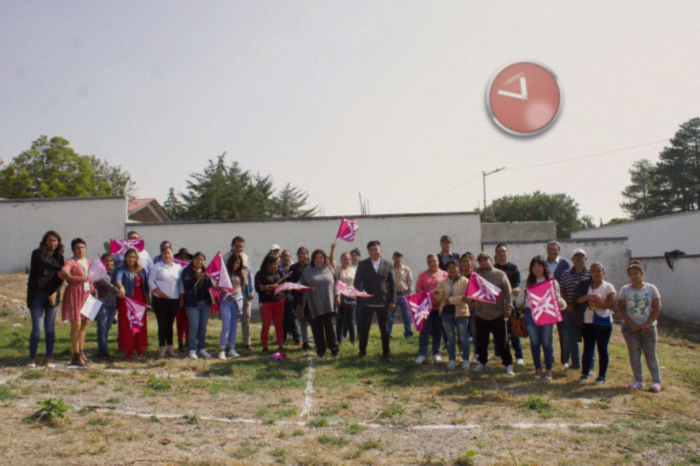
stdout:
{"hour": 11, "minute": 47}
